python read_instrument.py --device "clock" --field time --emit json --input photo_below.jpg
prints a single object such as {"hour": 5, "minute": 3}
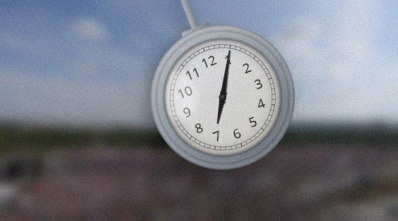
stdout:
{"hour": 7, "minute": 5}
